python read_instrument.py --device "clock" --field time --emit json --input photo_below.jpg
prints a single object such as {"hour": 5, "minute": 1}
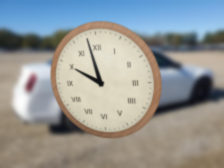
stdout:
{"hour": 9, "minute": 58}
